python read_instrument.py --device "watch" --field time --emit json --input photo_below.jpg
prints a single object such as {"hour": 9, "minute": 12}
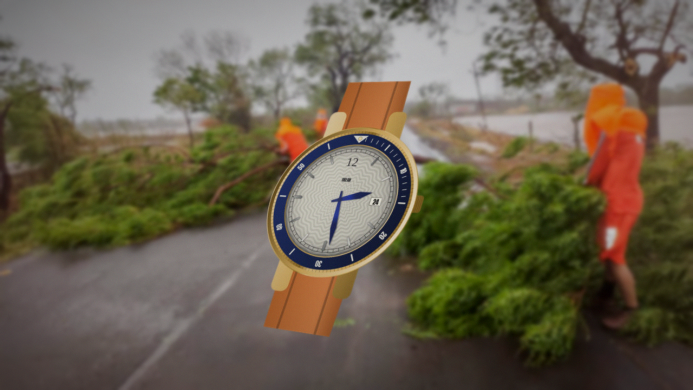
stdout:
{"hour": 2, "minute": 29}
